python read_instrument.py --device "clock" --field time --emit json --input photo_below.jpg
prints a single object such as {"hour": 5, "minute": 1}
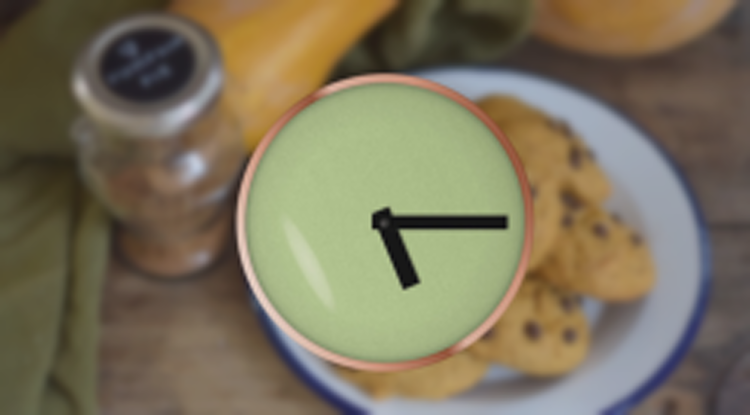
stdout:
{"hour": 5, "minute": 15}
